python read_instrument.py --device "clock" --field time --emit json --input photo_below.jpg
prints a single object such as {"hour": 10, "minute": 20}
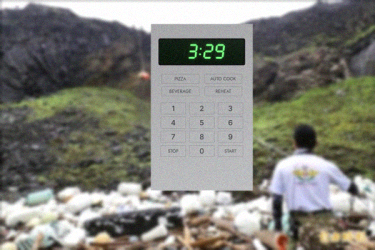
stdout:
{"hour": 3, "minute": 29}
